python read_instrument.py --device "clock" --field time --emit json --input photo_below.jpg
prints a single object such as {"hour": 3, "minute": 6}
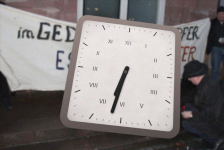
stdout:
{"hour": 6, "minute": 32}
